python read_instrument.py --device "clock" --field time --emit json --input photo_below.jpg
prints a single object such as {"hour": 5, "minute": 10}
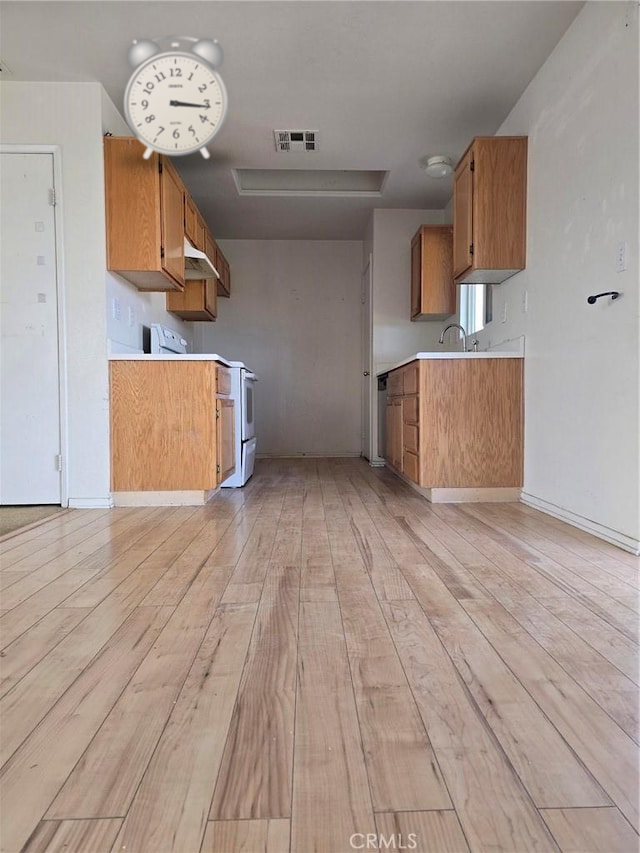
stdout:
{"hour": 3, "minute": 16}
